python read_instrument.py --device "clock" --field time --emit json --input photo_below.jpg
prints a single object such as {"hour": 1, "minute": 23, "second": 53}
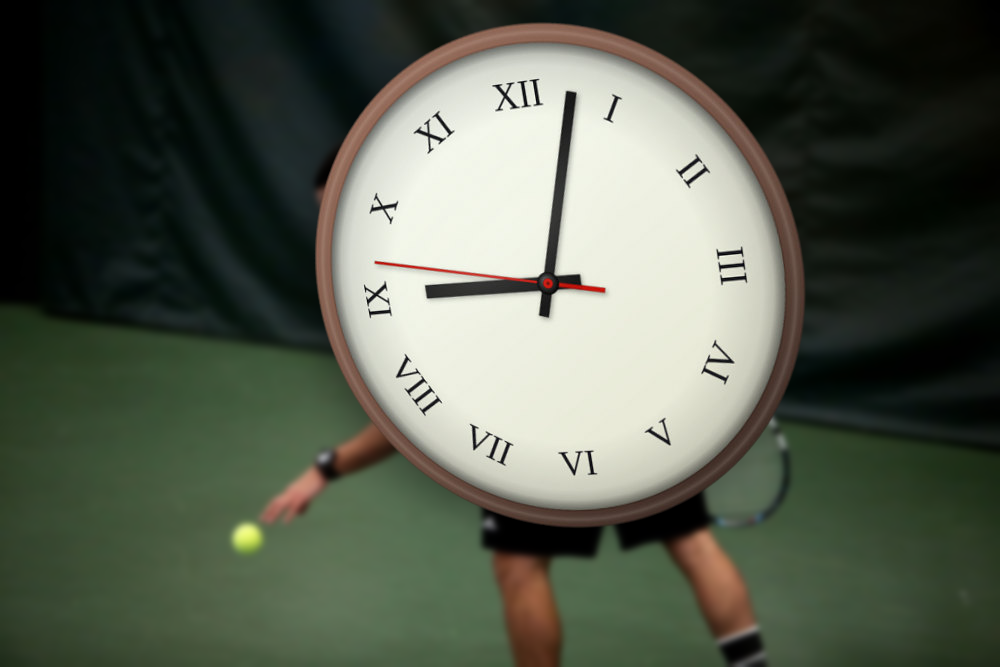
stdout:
{"hour": 9, "minute": 2, "second": 47}
